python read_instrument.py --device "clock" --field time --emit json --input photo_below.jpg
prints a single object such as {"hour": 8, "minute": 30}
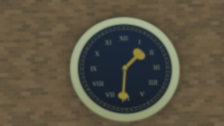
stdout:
{"hour": 1, "minute": 31}
